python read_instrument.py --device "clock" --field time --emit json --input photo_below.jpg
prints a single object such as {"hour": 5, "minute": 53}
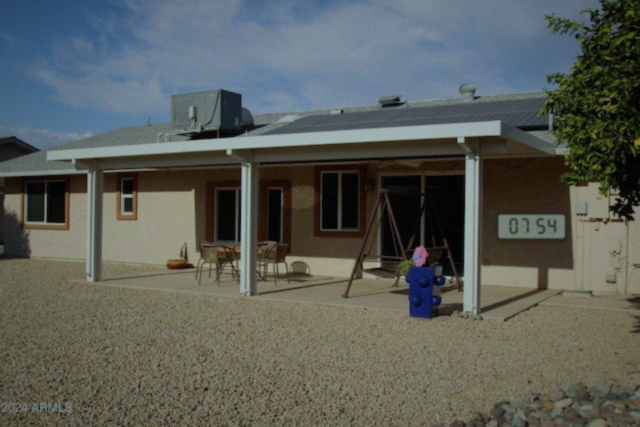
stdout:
{"hour": 7, "minute": 54}
